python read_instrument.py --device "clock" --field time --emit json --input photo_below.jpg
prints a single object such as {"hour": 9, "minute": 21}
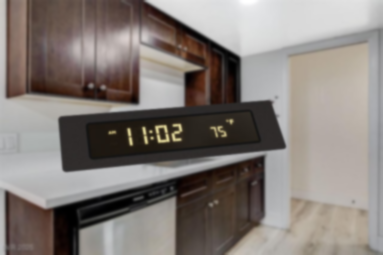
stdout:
{"hour": 11, "minute": 2}
